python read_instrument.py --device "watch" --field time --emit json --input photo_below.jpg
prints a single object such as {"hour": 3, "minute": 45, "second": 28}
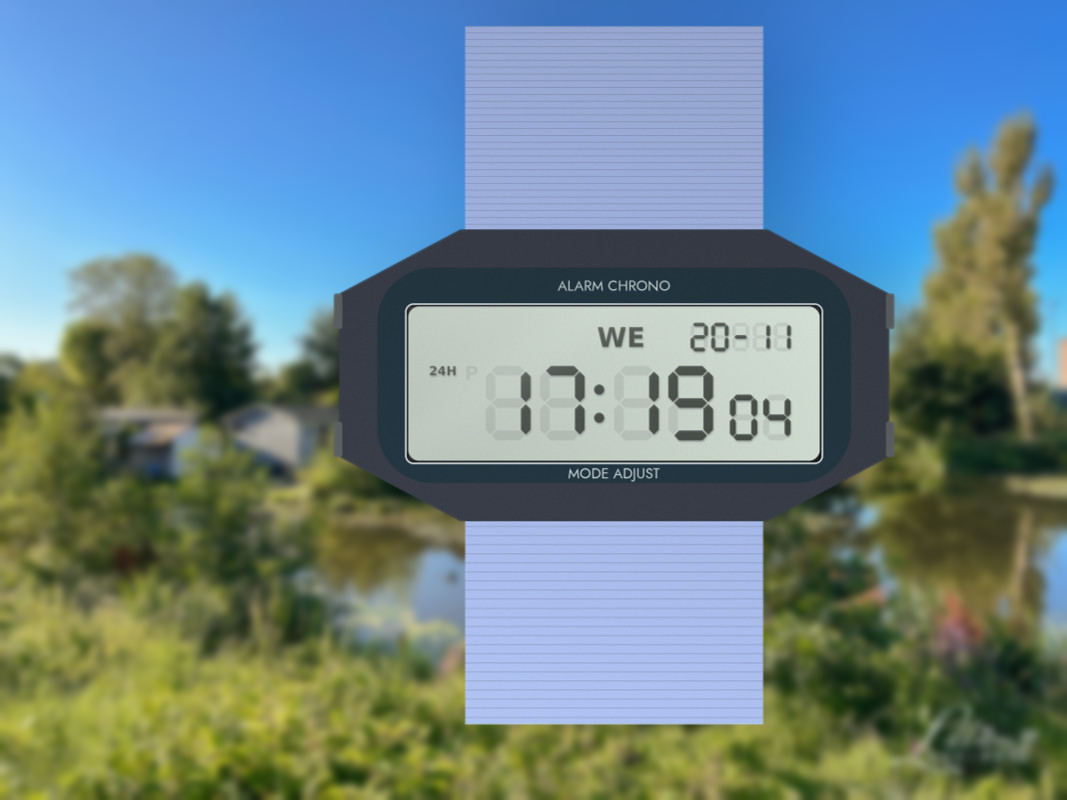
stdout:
{"hour": 17, "minute": 19, "second": 4}
